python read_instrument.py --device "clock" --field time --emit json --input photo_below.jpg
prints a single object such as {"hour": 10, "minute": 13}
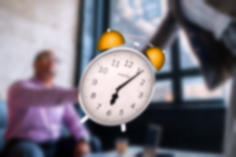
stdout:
{"hour": 6, "minute": 6}
